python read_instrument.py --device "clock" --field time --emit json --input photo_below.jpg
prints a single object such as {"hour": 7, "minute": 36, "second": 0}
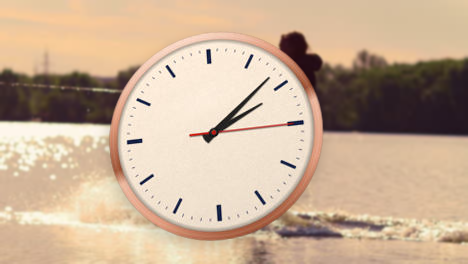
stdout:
{"hour": 2, "minute": 8, "second": 15}
